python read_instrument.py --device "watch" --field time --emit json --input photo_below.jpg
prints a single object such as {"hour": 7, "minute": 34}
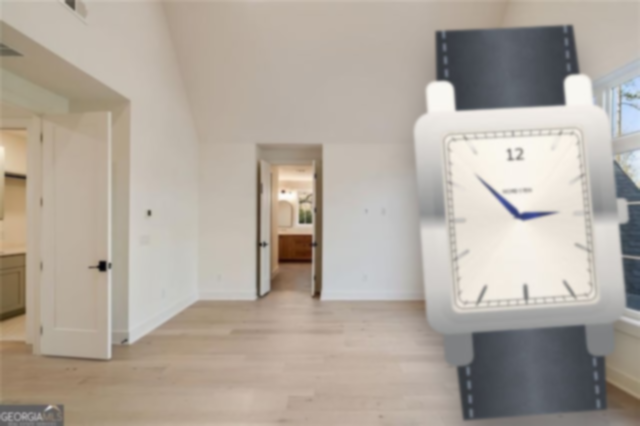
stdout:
{"hour": 2, "minute": 53}
